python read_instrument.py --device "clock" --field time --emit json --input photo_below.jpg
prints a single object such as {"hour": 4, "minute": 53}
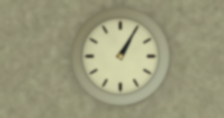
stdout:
{"hour": 1, "minute": 5}
